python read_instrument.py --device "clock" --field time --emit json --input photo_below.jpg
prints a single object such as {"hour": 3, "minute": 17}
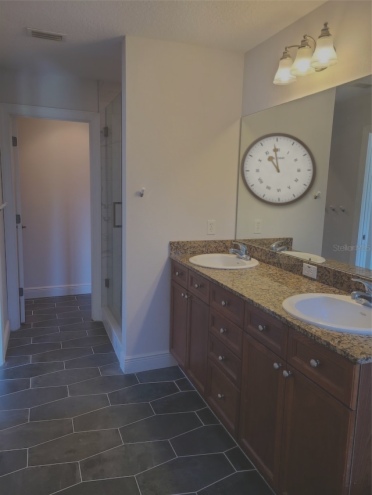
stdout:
{"hour": 10, "minute": 59}
